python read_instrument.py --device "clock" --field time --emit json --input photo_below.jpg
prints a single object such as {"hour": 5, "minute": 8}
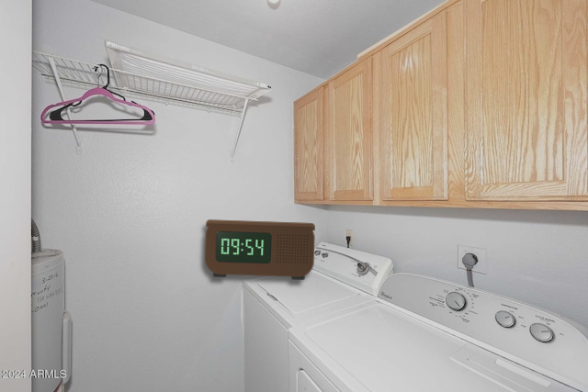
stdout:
{"hour": 9, "minute": 54}
